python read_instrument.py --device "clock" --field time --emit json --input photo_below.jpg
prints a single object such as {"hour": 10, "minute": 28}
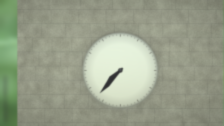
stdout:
{"hour": 7, "minute": 37}
